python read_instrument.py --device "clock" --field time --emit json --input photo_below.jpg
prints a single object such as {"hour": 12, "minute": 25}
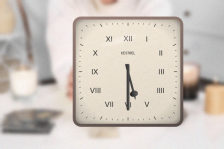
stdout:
{"hour": 5, "minute": 30}
